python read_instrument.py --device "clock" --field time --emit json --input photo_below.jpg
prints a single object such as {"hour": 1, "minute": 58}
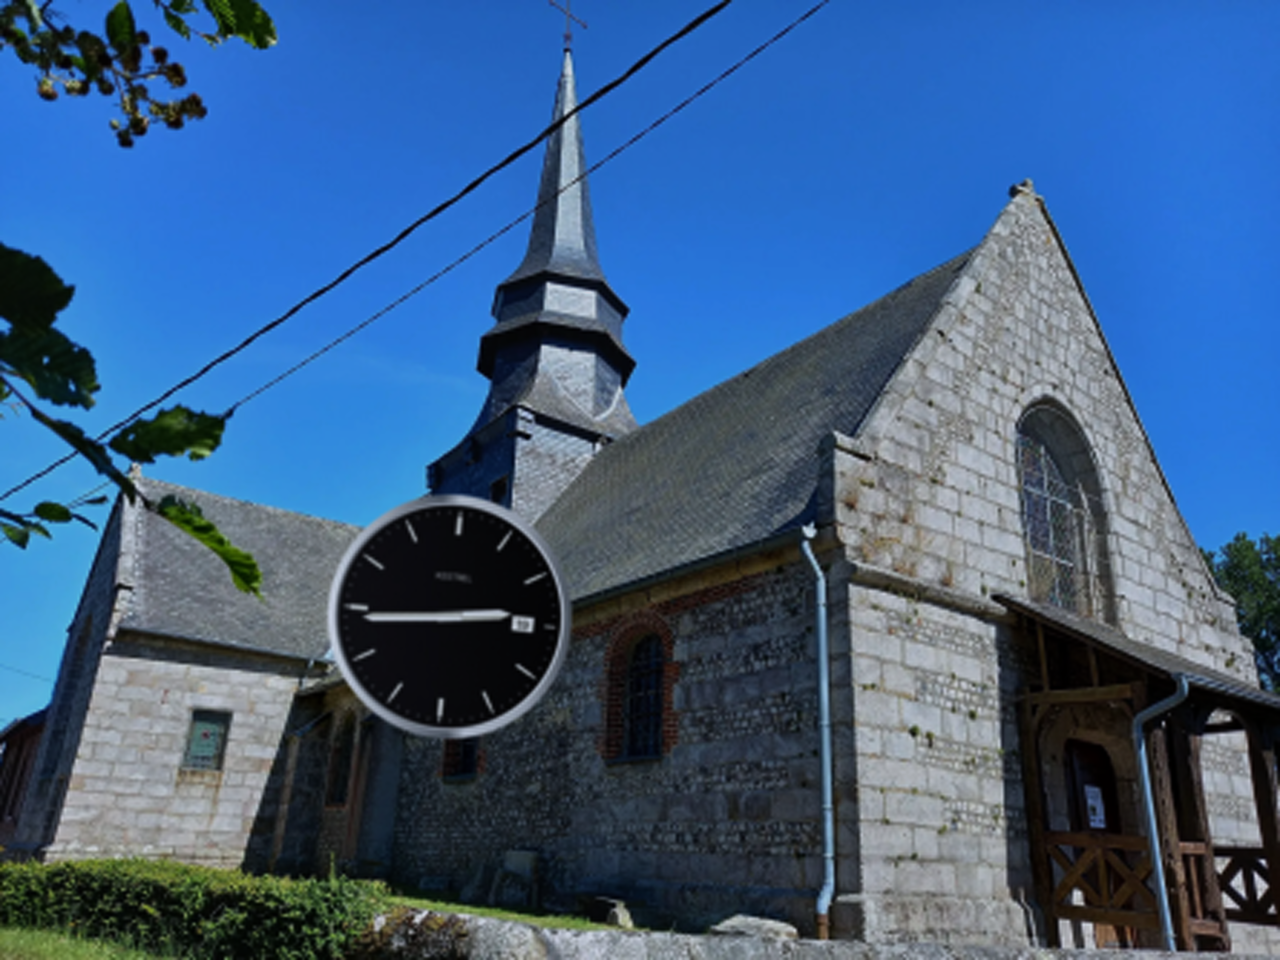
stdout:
{"hour": 2, "minute": 44}
